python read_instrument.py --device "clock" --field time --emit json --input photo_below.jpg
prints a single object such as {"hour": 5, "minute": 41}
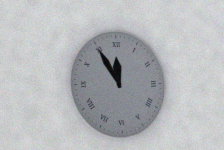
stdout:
{"hour": 11, "minute": 55}
